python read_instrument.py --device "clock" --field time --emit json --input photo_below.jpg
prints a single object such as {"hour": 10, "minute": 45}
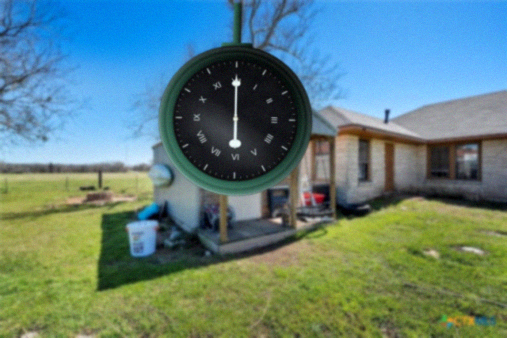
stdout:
{"hour": 6, "minute": 0}
